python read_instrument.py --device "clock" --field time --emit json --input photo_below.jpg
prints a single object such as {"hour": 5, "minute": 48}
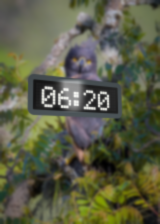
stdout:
{"hour": 6, "minute": 20}
